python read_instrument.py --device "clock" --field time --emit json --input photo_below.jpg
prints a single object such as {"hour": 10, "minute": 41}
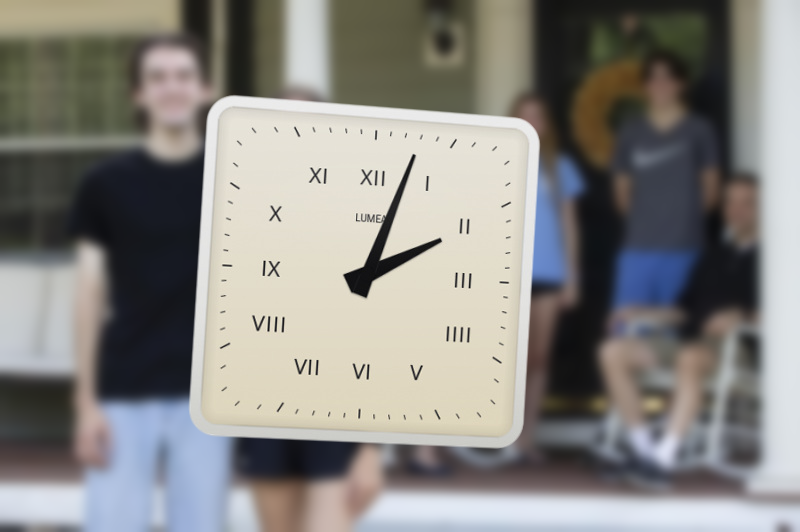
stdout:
{"hour": 2, "minute": 3}
